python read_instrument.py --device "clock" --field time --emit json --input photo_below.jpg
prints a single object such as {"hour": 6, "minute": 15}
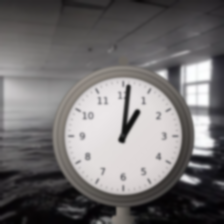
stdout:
{"hour": 1, "minute": 1}
